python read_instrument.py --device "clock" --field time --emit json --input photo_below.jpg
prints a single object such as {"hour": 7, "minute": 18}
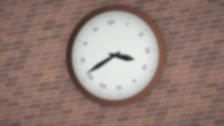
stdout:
{"hour": 3, "minute": 41}
